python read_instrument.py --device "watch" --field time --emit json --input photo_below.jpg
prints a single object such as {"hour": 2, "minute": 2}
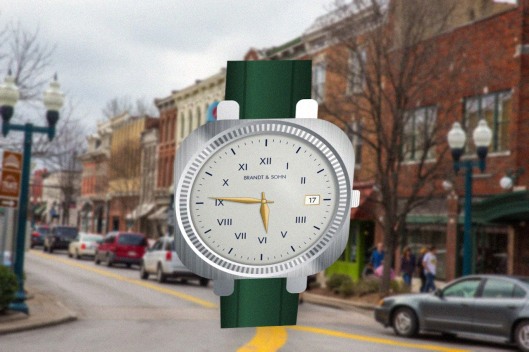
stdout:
{"hour": 5, "minute": 46}
